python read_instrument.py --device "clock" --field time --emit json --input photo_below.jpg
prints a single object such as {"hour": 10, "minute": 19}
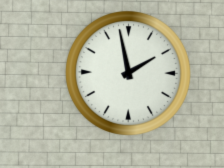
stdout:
{"hour": 1, "minute": 58}
